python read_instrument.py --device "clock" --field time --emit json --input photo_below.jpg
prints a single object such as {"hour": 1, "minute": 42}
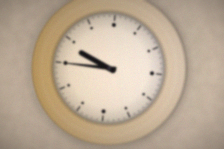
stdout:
{"hour": 9, "minute": 45}
